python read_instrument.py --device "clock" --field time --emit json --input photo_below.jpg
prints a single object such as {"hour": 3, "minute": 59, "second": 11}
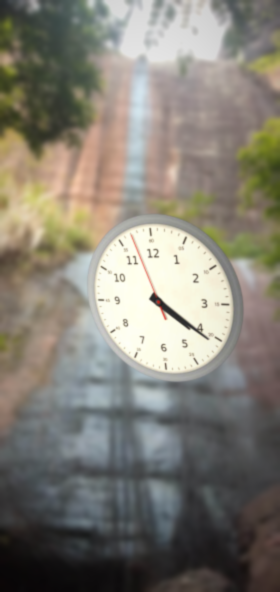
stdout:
{"hour": 4, "minute": 20, "second": 57}
